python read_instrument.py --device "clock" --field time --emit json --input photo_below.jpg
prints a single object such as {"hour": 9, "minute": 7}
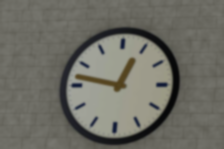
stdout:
{"hour": 12, "minute": 47}
